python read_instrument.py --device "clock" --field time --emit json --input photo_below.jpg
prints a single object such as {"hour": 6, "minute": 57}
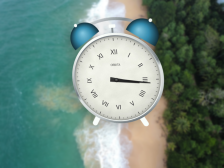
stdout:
{"hour": 3, "minute": 16}
